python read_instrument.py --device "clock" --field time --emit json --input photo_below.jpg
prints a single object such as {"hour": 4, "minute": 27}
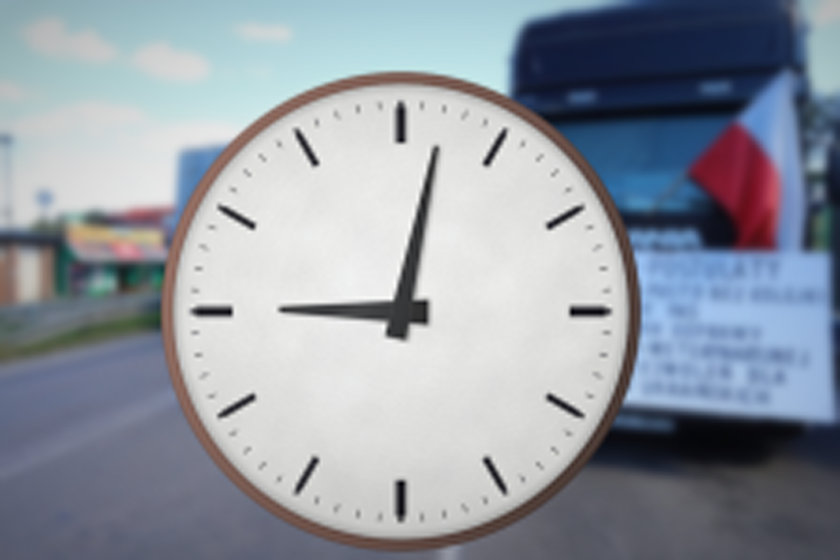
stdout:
{"hour": 9, "minute": 2}
